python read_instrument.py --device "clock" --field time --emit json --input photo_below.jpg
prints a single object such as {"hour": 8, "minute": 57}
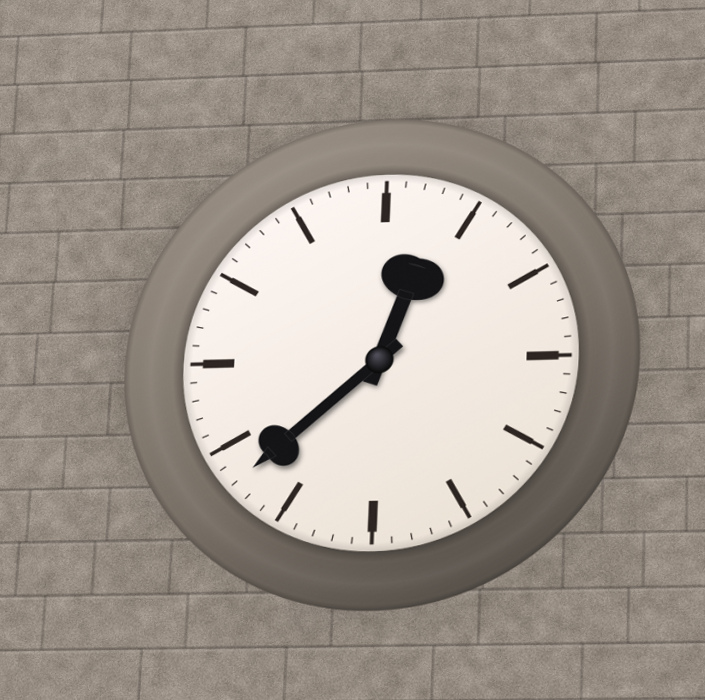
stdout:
{"hour": 12, "minute": 38}
